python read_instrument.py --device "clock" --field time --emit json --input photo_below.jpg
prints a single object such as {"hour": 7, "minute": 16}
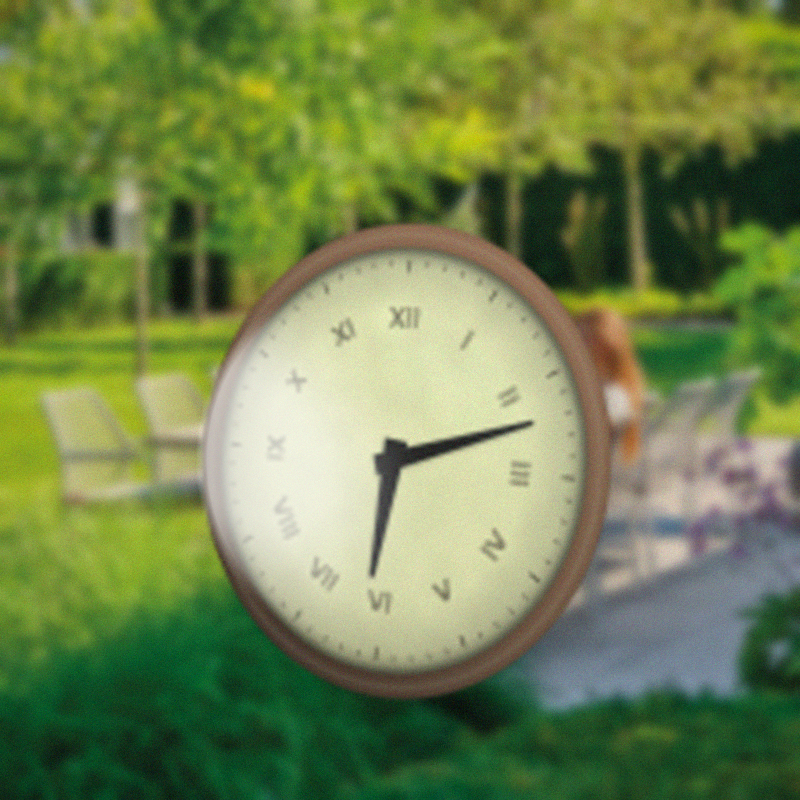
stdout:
{"hour": 6, "minute": 12}
